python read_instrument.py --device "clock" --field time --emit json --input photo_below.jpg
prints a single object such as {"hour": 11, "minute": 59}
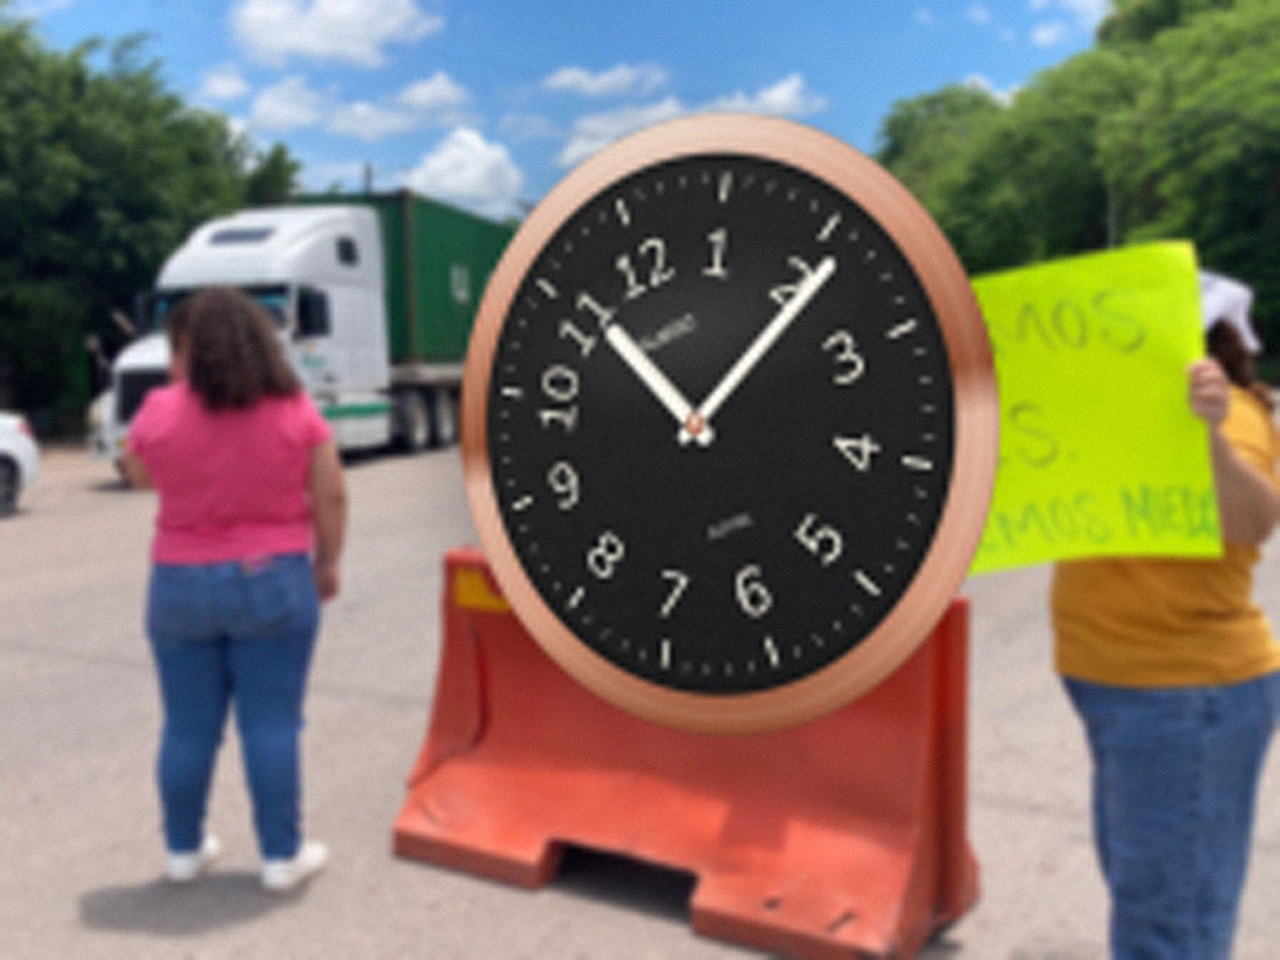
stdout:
{"hour": 11, "minute": 11}
